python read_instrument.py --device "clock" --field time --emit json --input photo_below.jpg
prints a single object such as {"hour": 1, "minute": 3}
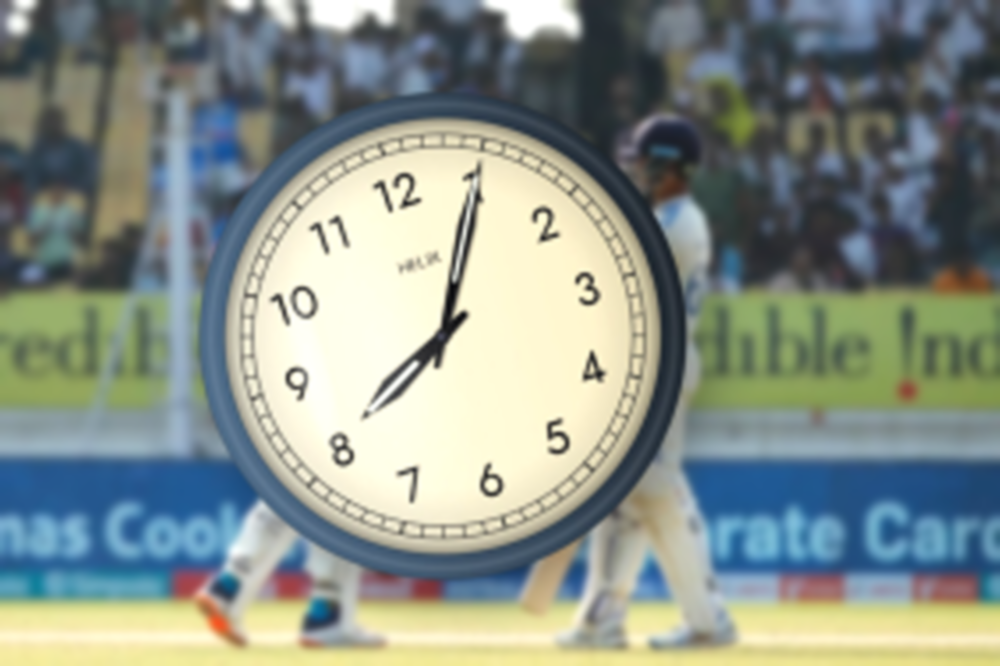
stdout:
{"hour": 8, "minute": 5}
